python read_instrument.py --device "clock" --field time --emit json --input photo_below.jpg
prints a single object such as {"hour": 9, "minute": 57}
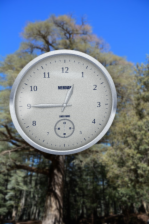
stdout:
{"hour": 12, "minute": 45}
